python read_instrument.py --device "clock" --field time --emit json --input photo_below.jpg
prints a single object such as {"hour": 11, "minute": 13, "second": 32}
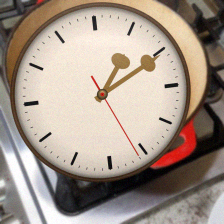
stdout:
{"hour": 1, "minute": 10, "second": 26}
